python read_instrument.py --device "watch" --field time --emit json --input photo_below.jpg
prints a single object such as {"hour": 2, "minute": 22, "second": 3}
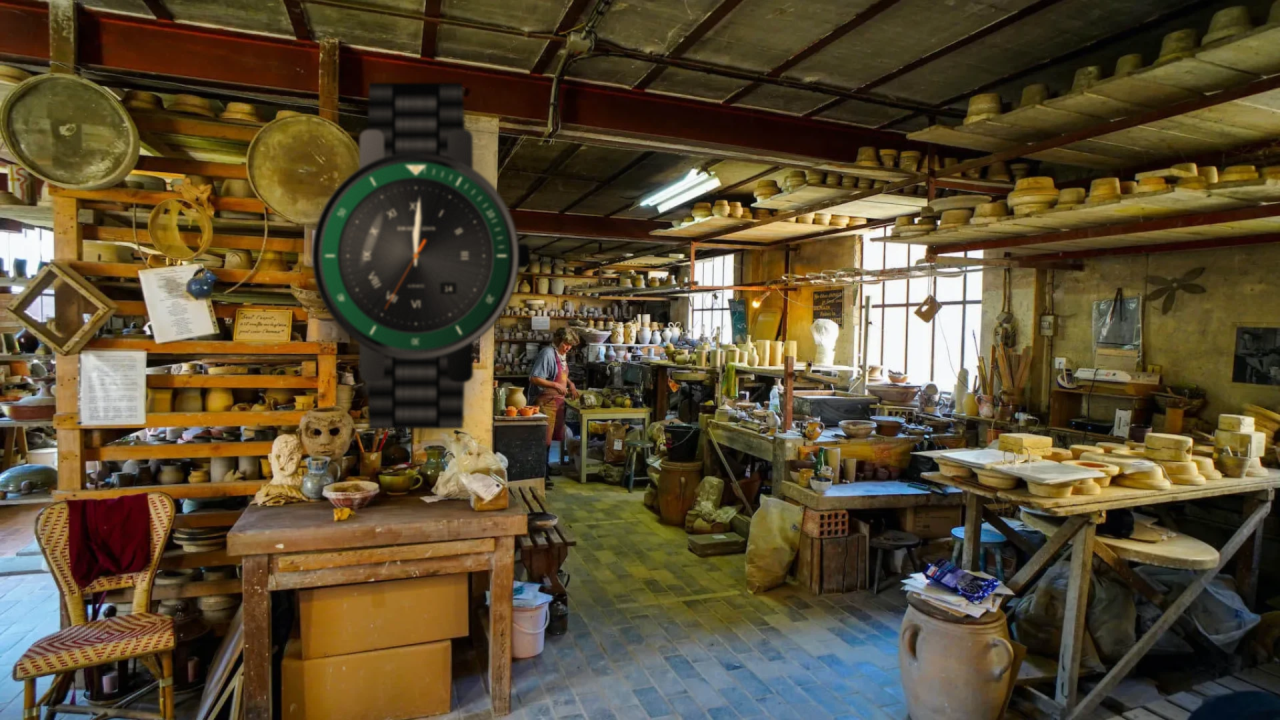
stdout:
{"hour": 12, "minute": 0, "second": 35}
